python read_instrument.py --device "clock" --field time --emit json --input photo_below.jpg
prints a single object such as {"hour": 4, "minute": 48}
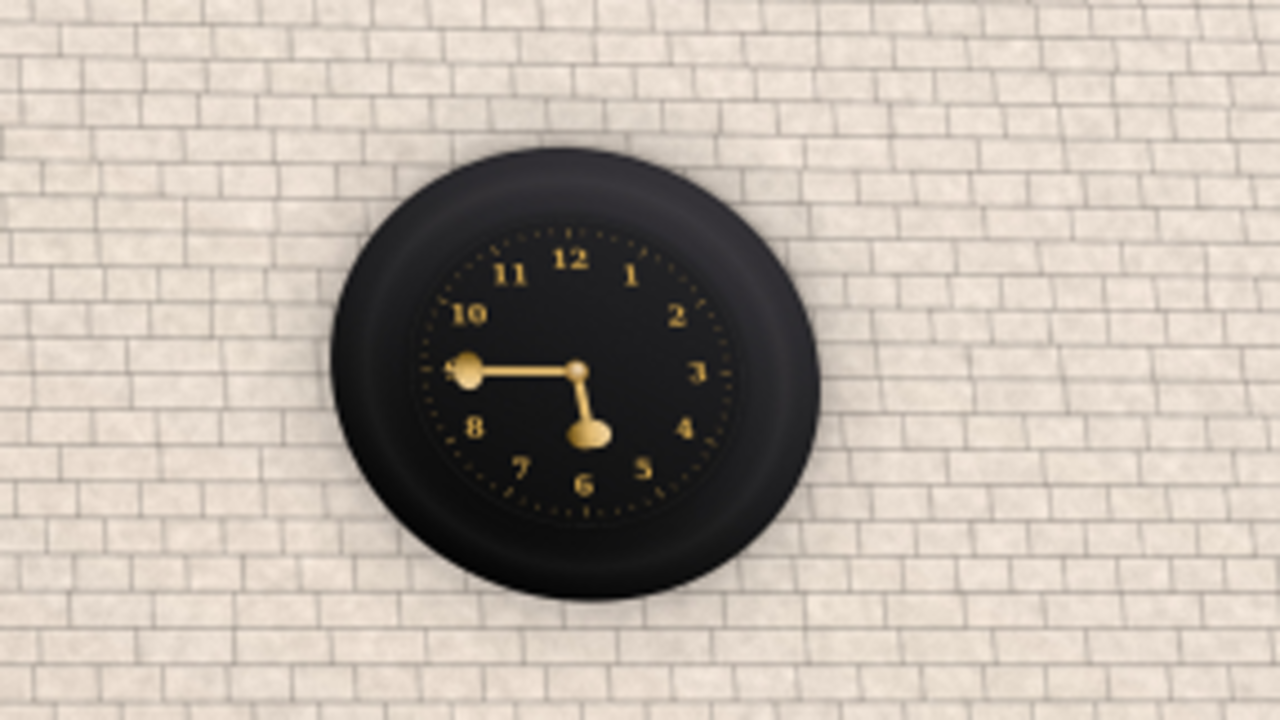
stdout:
{"hour": 5, "minute": 45}
